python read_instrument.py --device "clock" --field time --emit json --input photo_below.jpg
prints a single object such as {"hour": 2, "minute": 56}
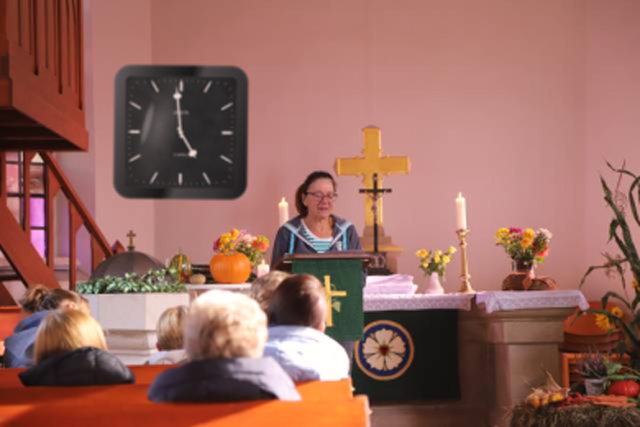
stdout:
{"hour": 4, "minute": 59}
